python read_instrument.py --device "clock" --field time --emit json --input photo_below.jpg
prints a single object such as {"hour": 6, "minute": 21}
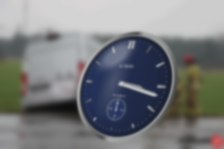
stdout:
{"hour": 3, "minute": 17}
